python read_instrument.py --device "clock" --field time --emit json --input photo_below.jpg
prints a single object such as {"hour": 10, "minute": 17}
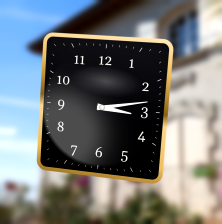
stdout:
{"hour": 3, "minute": 13}
